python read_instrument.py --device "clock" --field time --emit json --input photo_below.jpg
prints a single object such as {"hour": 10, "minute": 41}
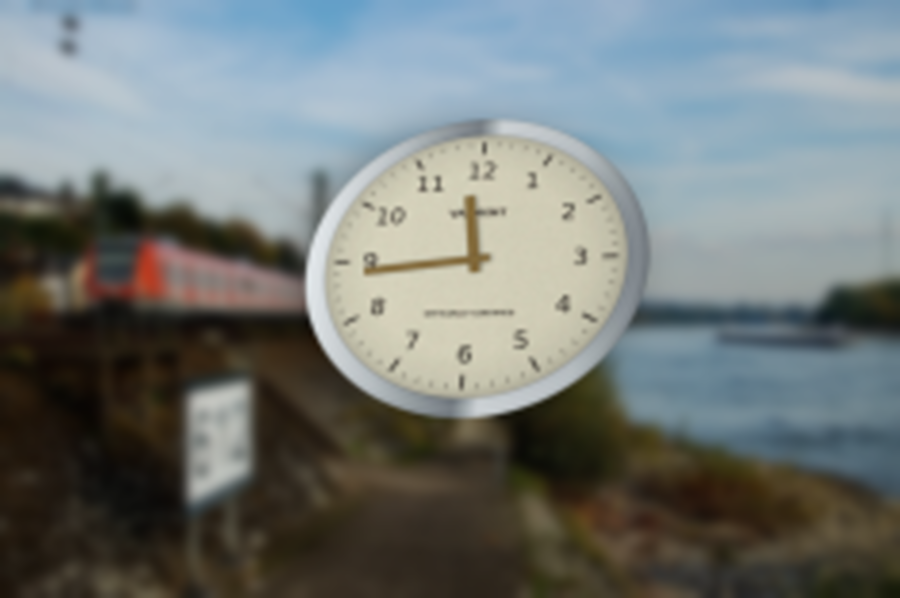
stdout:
{"hour": 11, "minute": 44}
